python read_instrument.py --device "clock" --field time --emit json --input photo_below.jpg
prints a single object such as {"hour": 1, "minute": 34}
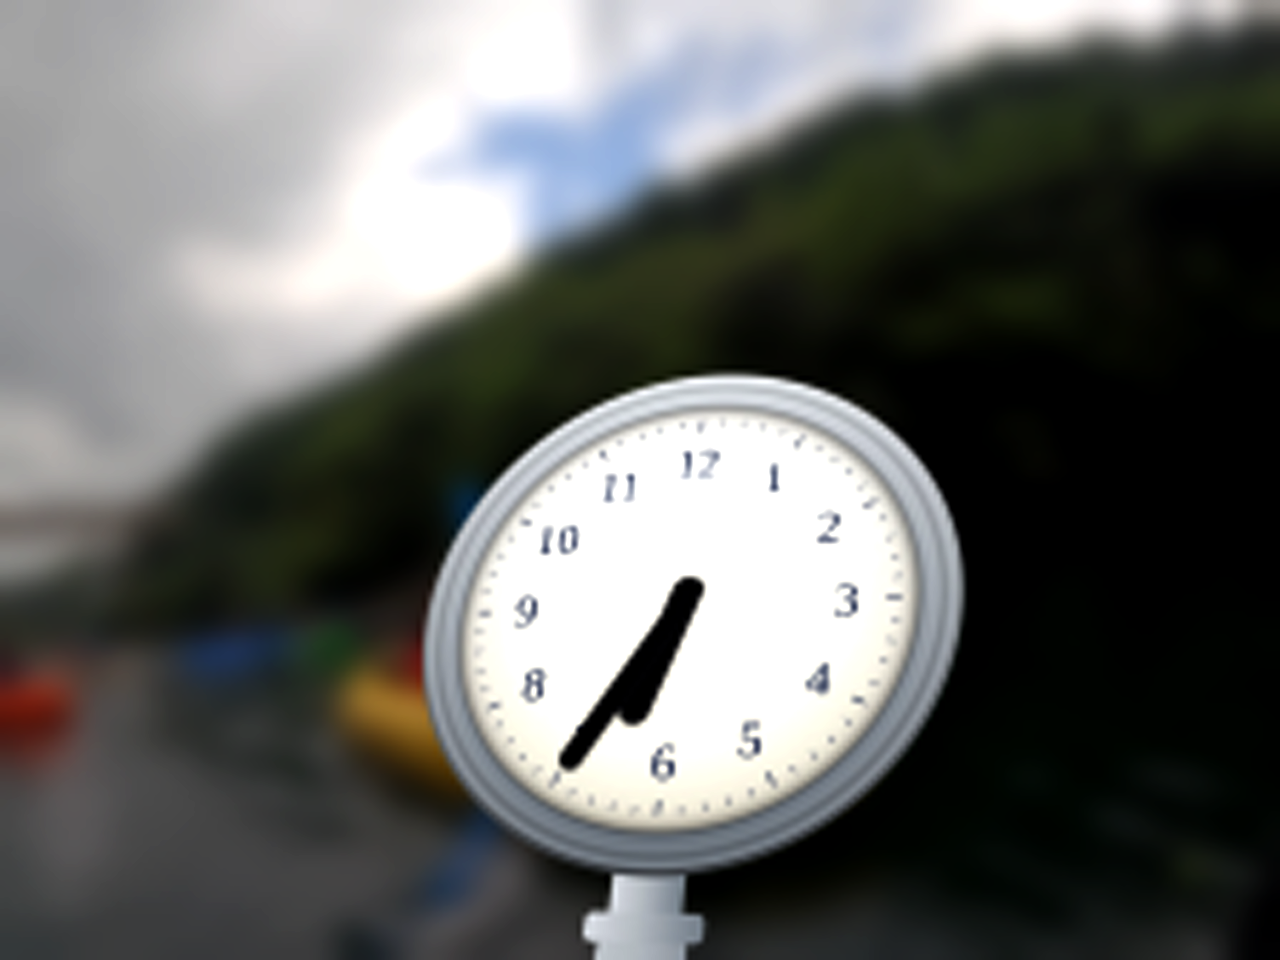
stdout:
{"hour": 6, "minute": 35}
